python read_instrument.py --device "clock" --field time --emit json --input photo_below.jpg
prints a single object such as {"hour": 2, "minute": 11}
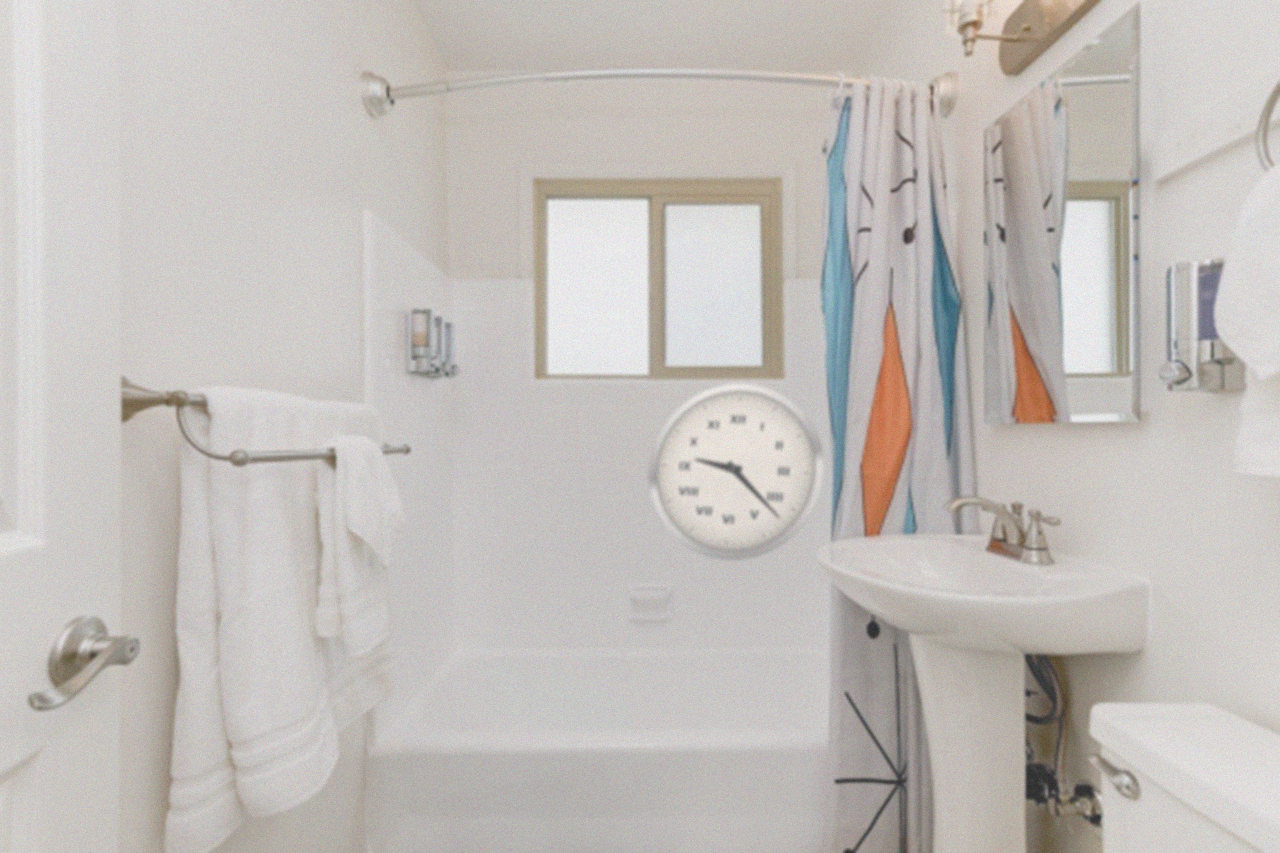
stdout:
{"hour": 9, "minute": 22}
